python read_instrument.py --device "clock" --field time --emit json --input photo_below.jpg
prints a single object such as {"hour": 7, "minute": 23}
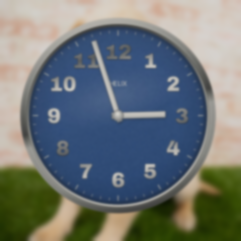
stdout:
{"hour": 2, "minute": 57}
